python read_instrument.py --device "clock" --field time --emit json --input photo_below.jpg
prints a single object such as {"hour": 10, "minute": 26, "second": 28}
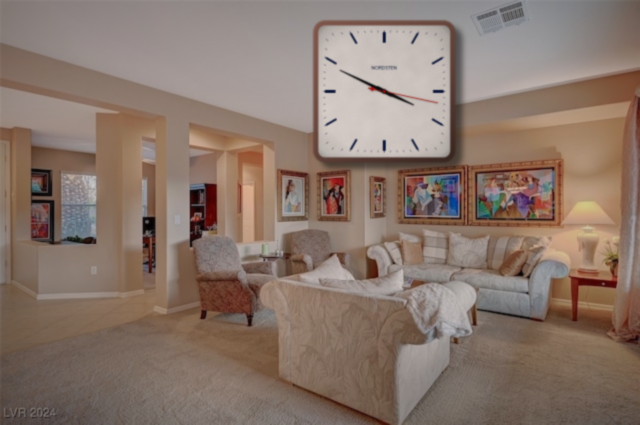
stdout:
{"hour": 3, "minute": 49, "second": 17}
